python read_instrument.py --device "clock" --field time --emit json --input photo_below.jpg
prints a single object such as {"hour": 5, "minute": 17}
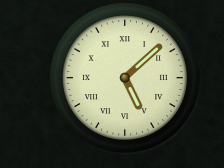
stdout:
{"hour": 5, "minute": 8}
